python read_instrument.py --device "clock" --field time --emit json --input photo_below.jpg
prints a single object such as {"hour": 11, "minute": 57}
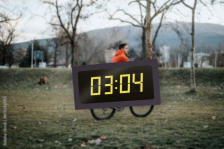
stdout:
{"hour": 3, "minute": 4}
